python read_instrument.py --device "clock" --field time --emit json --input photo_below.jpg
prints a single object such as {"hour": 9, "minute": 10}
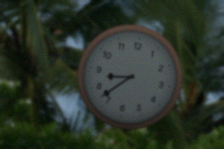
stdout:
{"hour": 8, "minute": 37}
